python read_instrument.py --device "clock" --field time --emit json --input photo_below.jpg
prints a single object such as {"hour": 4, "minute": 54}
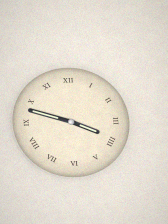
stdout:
{"hour": 3, "minute": 48}
